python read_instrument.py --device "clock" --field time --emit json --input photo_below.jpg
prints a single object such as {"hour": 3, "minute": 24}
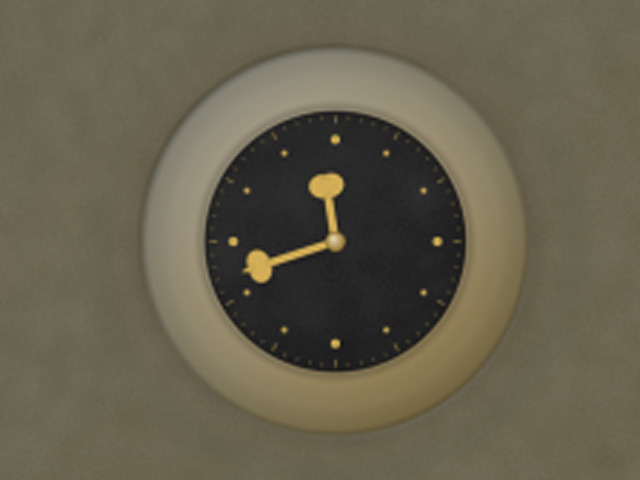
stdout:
{"hour": 11, "minute": 42}
